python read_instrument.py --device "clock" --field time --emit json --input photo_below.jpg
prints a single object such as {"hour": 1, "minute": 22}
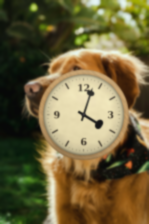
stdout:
{"hour": 4, "minute": 3}
